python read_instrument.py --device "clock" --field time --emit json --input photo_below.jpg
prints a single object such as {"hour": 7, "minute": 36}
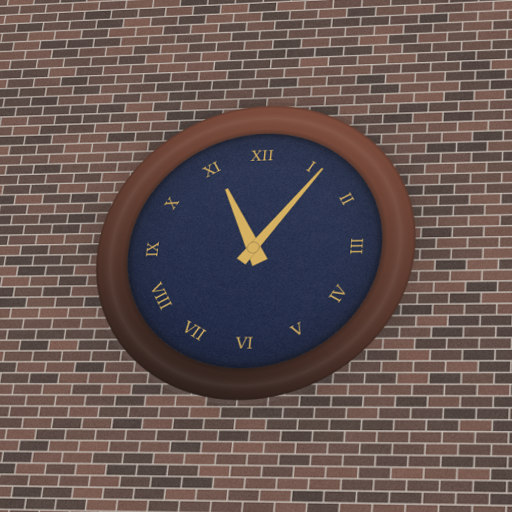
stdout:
{"hour": 11, "minute": 6}
